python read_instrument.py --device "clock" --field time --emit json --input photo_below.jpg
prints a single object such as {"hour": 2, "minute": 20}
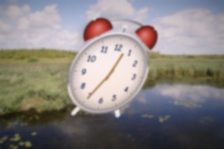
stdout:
{"hour": 12, "minute": 35}
